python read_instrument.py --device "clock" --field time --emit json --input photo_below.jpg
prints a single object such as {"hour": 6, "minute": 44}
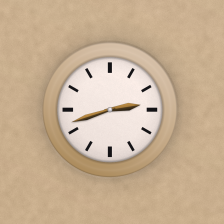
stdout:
{"hour": 2, "minute": 42}
